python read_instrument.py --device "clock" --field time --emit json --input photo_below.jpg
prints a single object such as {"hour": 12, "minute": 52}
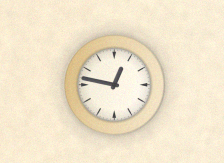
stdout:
{"hour": 12, "minute": 47}
